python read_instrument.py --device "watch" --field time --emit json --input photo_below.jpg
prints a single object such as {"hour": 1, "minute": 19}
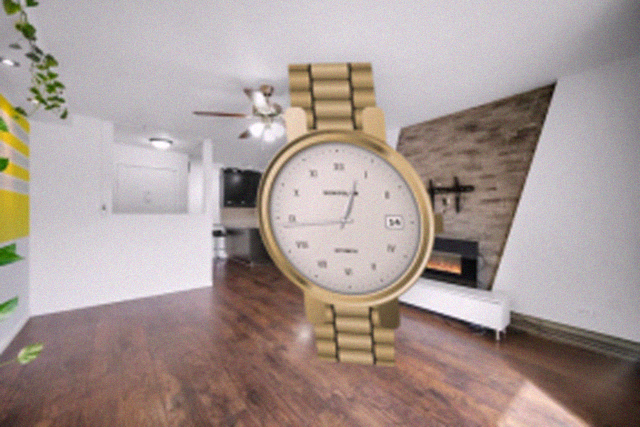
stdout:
{"hour": 12, "minute": 44}
